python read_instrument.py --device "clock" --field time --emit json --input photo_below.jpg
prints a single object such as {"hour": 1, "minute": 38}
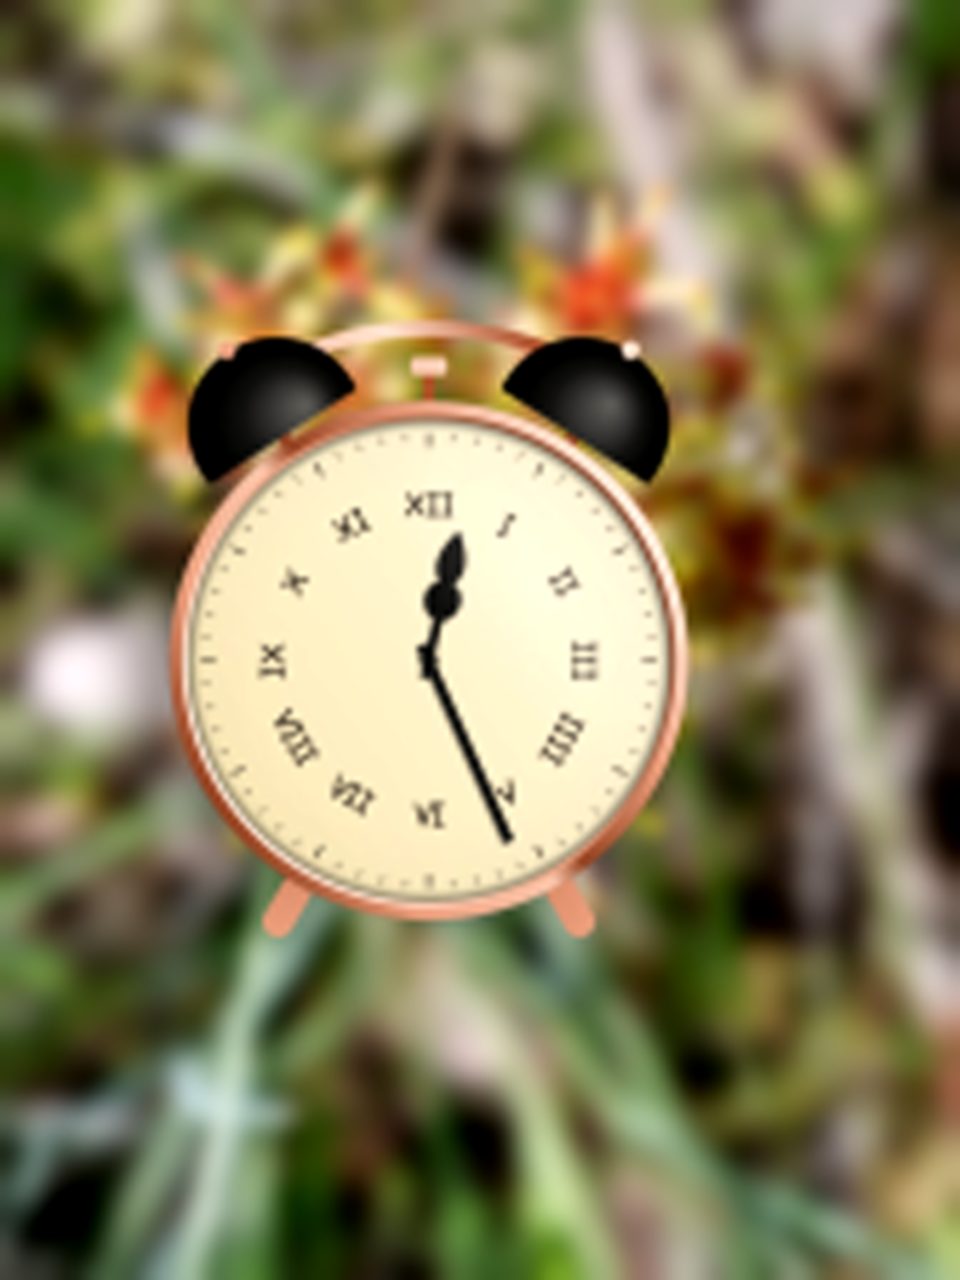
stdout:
{"hour": 12, "minute": 26}
